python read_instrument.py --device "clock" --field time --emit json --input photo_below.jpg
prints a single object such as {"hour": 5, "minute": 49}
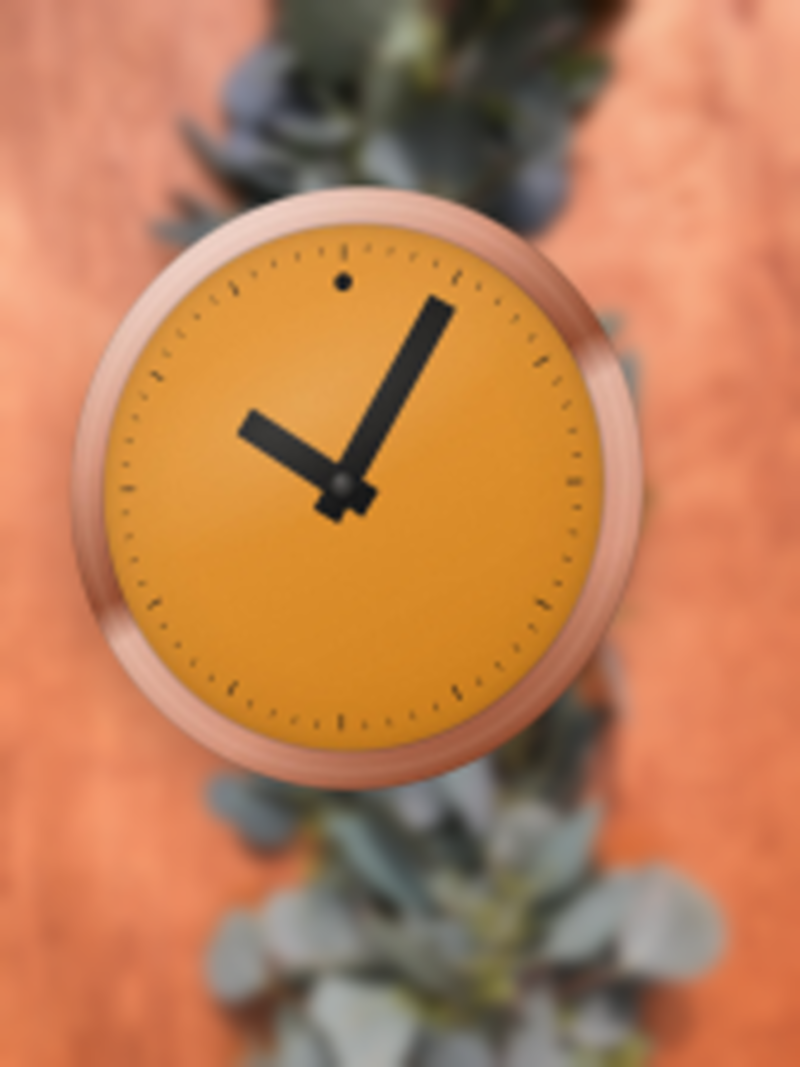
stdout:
{"hour": 10, "minute": 5}
